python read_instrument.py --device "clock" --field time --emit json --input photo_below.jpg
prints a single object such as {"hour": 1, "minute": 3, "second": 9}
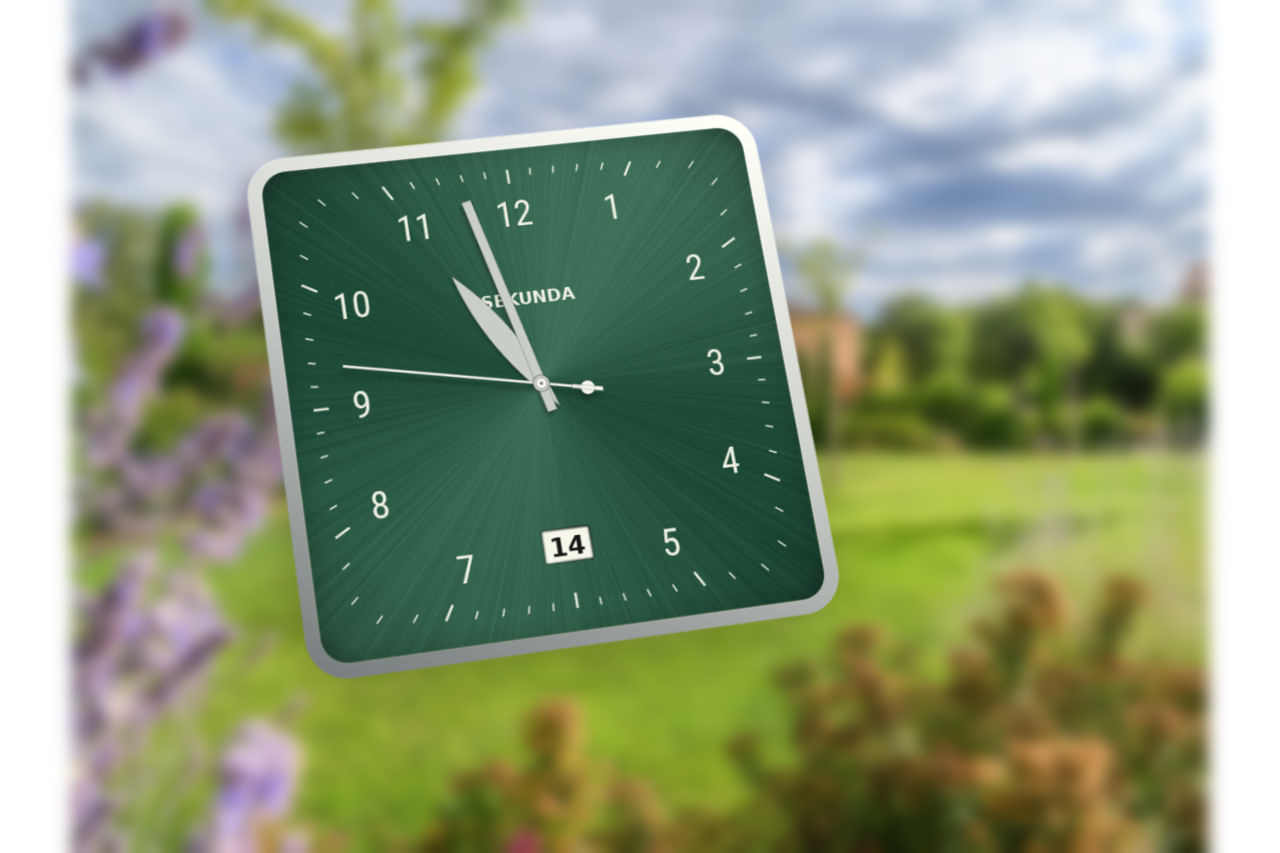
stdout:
{"hour": 10, "minute": 57, "second": 47}
